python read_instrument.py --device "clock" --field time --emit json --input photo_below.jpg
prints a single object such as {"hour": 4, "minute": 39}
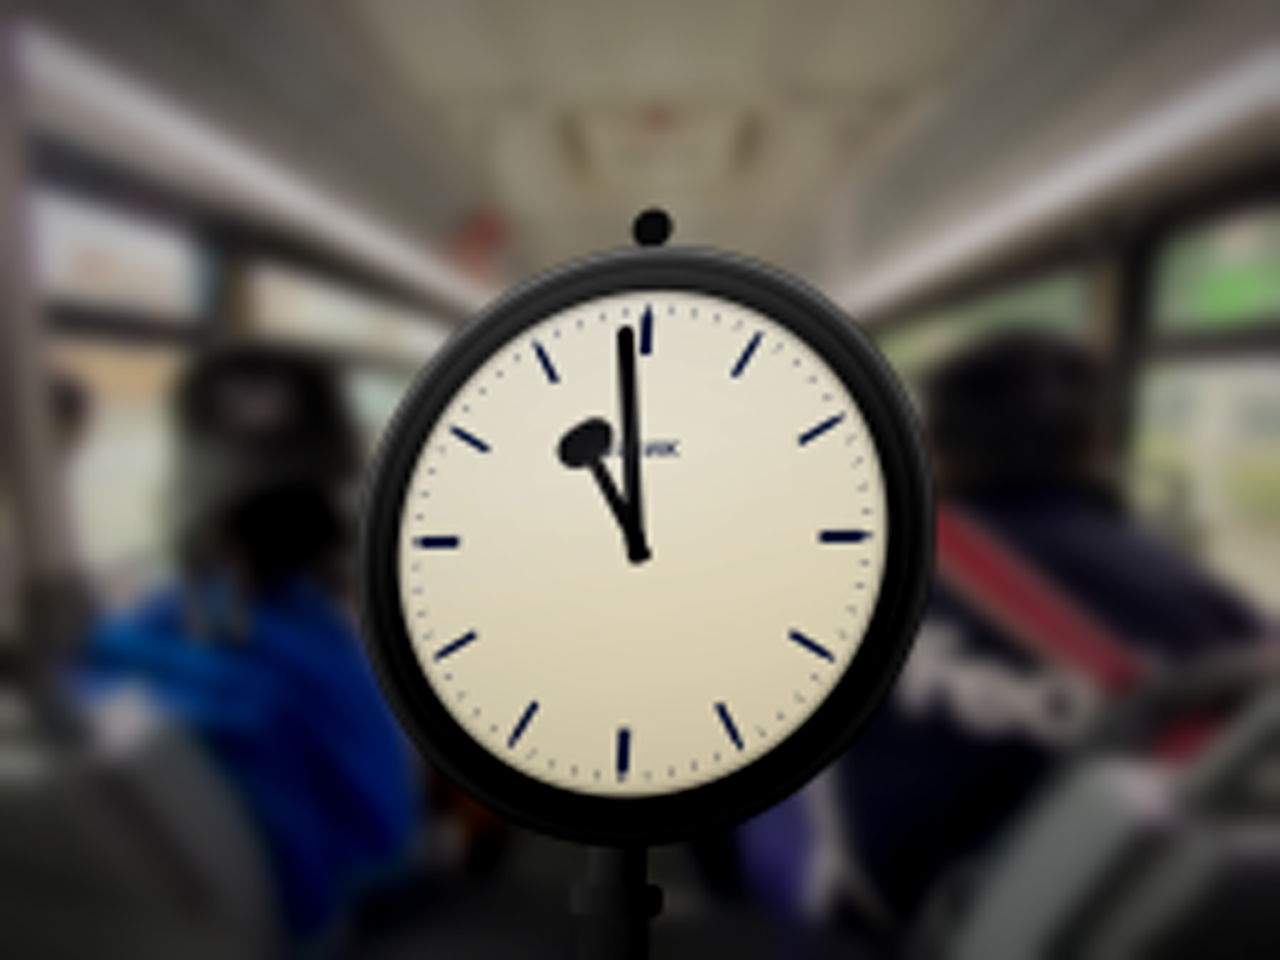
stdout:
{"hour": 10, "minute": 59}
